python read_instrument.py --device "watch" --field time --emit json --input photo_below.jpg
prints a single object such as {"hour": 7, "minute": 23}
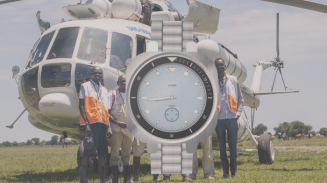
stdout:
{"hour": 8, "minute": 44}
